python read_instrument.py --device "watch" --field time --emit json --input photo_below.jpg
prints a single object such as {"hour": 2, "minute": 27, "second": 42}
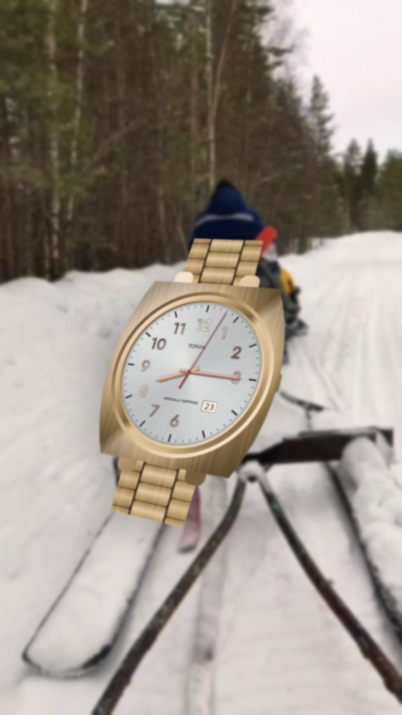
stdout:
{"hour": 8, "minute": 15, "second": 3}
